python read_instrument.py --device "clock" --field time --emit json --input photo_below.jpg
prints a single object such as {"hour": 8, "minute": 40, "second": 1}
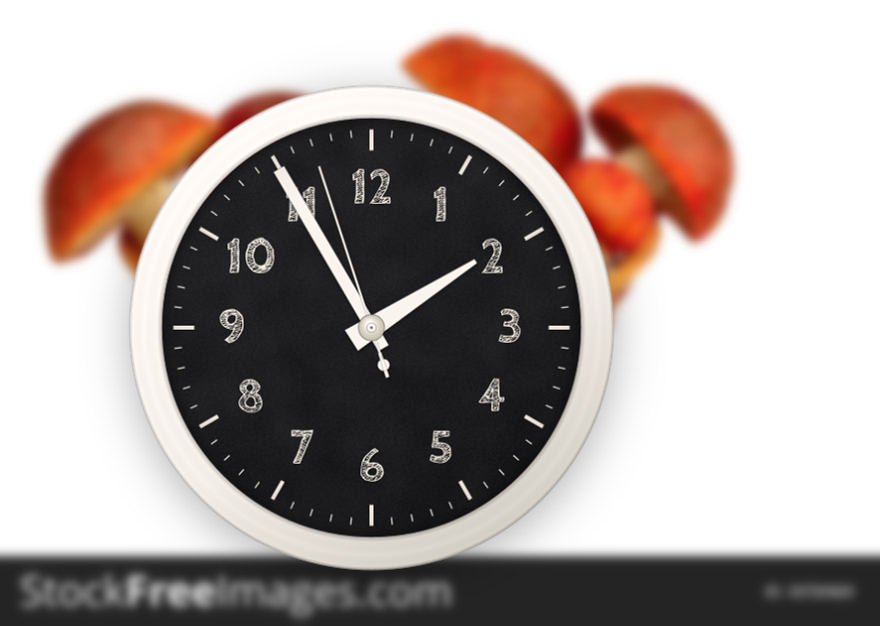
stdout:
{"hour": 1, "minute": 54, "second": 57}
